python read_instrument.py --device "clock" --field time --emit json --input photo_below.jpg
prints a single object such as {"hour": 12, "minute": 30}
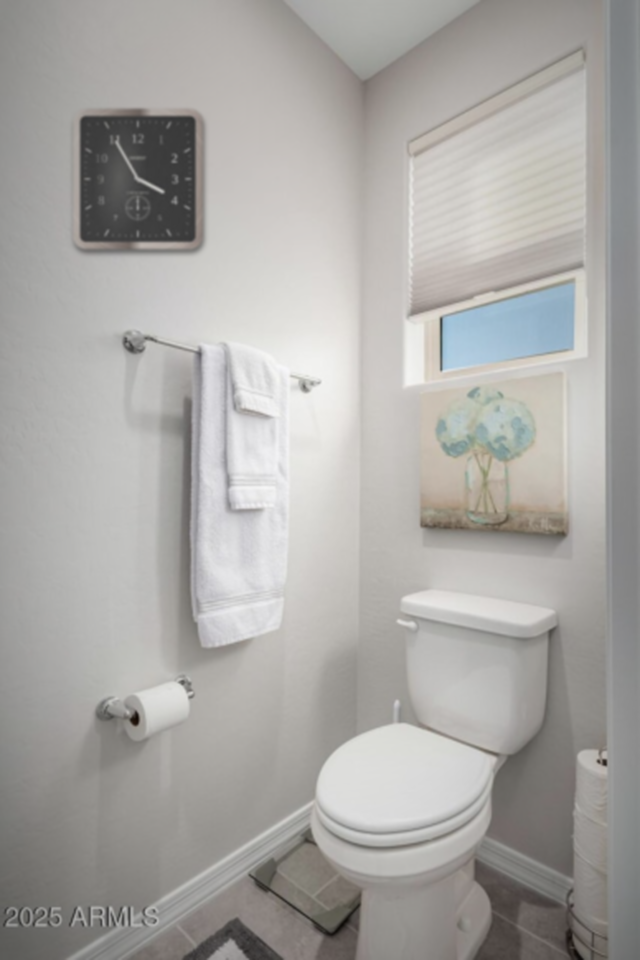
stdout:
{"hour": 3, "minute": 55}
